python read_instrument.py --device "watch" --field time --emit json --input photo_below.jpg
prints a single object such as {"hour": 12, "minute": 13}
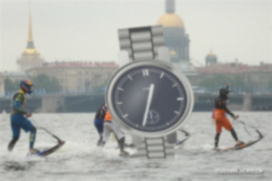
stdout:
{"hour": 12, "minute": 33}
